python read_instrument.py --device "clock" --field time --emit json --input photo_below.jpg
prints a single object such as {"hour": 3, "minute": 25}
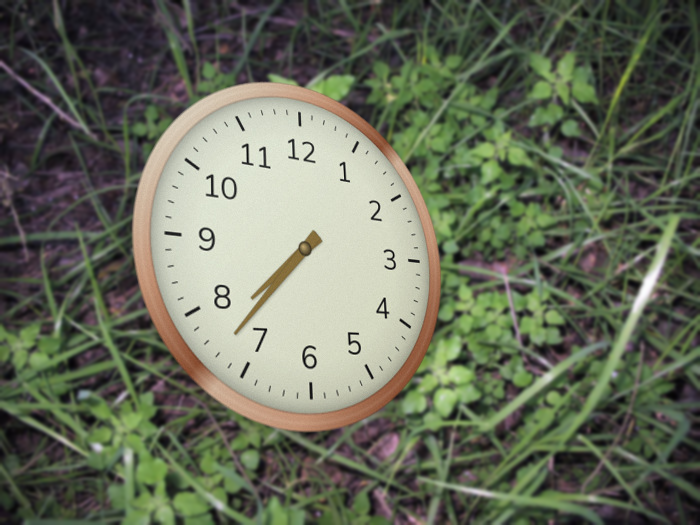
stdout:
{"hour": 7, "minute": 37}
